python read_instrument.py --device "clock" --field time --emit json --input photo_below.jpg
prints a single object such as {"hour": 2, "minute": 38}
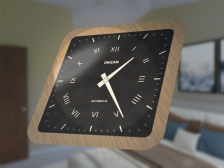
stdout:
{"hour": 1, "minute": 24}
